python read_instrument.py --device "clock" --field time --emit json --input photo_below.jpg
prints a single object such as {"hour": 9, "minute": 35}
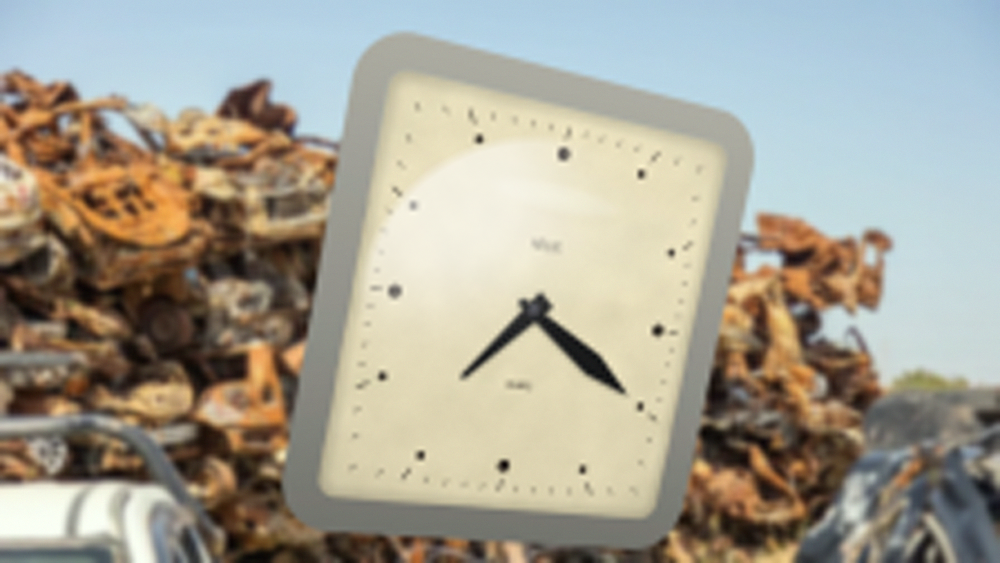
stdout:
{"hour": 7, "minute": 20}
